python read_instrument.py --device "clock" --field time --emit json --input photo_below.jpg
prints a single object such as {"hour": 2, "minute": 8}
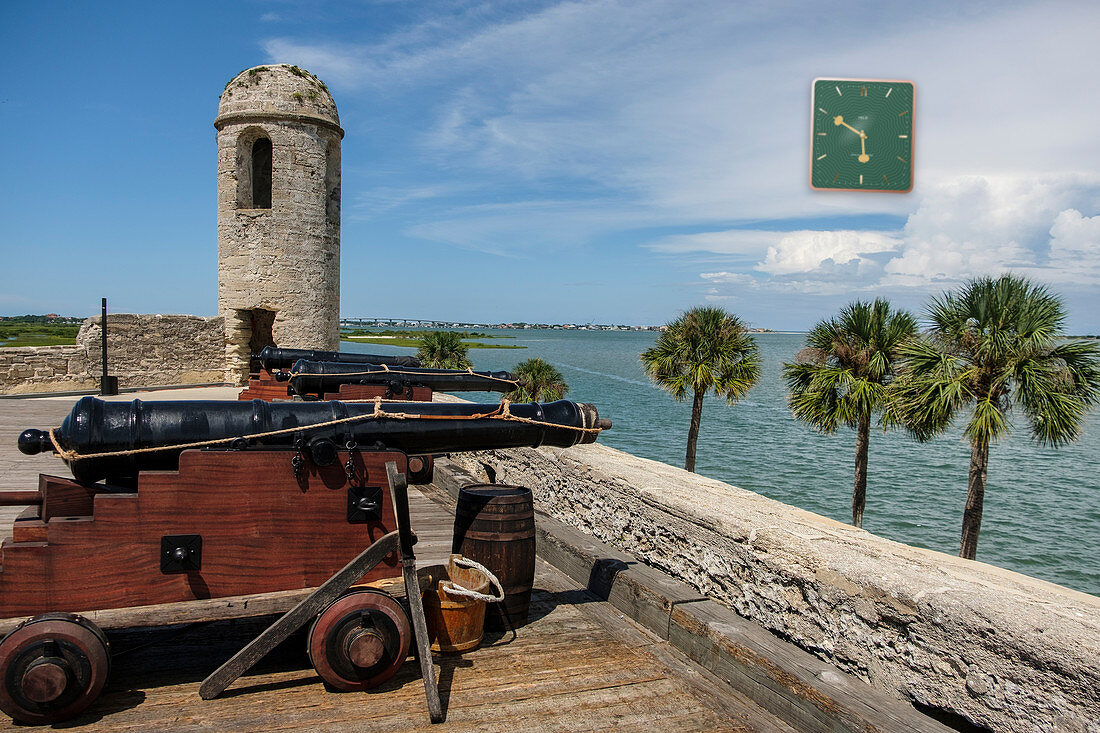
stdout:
{"hour": 5, "minute": 50}
